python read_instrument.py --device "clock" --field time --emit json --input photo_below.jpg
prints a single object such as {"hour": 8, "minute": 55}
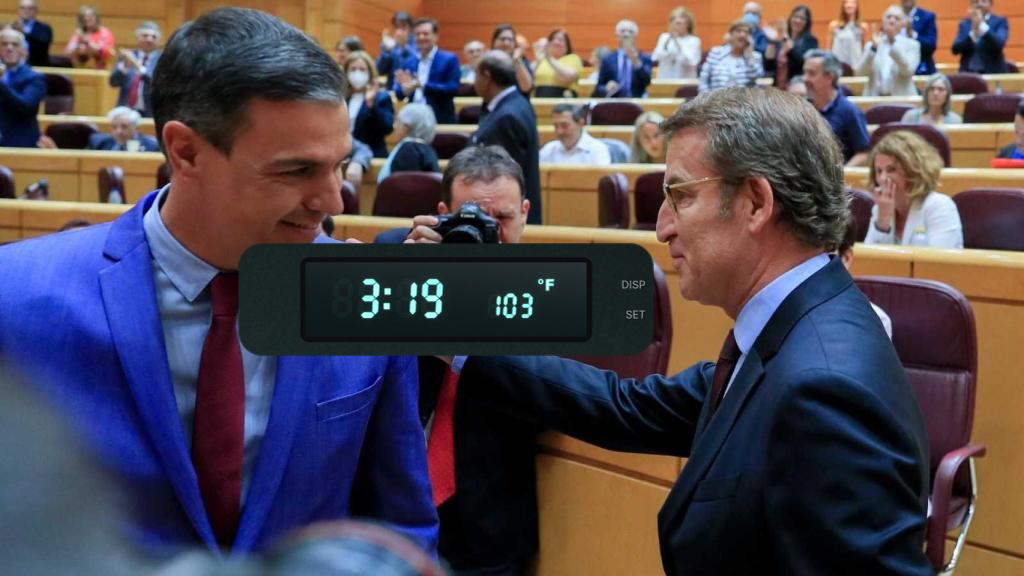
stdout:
{"hour": 3, "minute": 19}
